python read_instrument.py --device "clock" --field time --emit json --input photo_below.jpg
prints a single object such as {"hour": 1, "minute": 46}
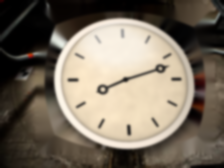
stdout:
{"hour": 8, "minute": 12}
